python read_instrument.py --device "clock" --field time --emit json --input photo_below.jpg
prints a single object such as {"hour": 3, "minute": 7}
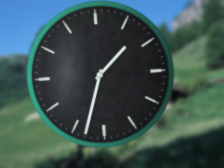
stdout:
{"hour": 1, "minute": 33}
